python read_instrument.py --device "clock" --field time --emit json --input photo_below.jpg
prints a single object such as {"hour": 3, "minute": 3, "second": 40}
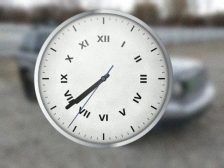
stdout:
{"hour": 7, "minute": 38, "second": 36}
